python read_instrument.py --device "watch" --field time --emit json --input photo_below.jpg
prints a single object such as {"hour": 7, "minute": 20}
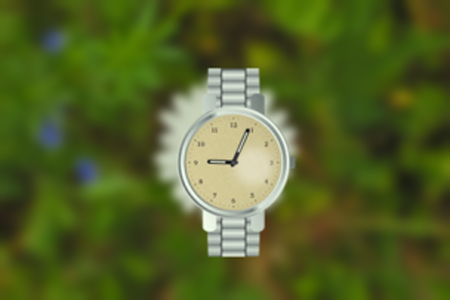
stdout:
{"hour": 9, "minute": 4}
